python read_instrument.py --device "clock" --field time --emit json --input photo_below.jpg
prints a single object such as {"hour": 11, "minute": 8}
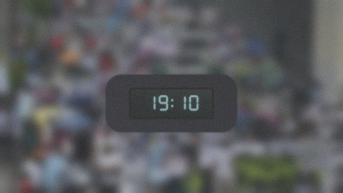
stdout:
{"hour": 19, "minute": 10}
